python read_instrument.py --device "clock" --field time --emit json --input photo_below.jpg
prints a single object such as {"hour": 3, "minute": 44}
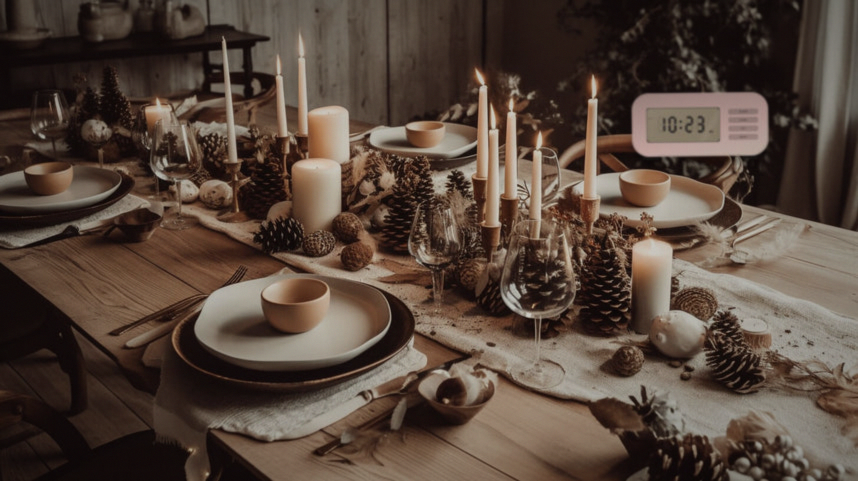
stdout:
{"hour": 10, "minute": 23}
